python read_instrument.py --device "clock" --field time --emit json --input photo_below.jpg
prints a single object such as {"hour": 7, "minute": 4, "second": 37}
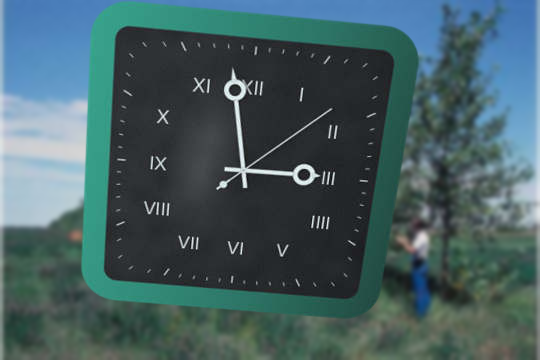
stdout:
{"hour": 2, "minute": 58, "second": 8}
